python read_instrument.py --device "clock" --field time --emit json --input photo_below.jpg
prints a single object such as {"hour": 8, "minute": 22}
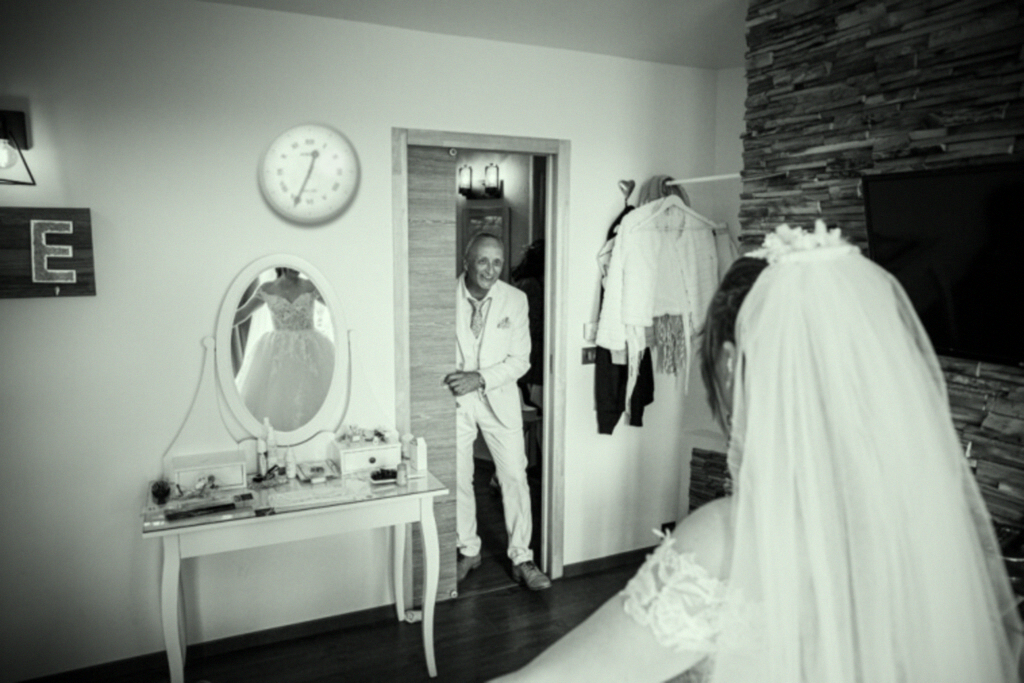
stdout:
{"hour": 12, "minute": 34}
